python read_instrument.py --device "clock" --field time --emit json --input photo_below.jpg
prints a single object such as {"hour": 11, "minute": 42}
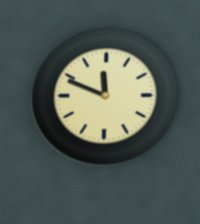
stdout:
{"hour": 11, "minute": 49}
